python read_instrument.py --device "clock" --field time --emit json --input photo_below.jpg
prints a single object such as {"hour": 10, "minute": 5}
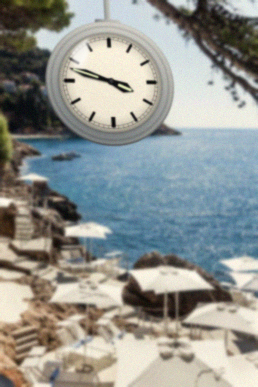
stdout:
{"hour": 3, "minute": 48}
